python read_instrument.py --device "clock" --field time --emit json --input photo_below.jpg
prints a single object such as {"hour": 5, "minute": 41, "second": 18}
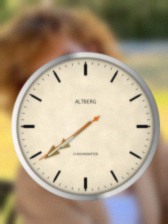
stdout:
{"hour": 7, "minute": 38, "second": 39}
